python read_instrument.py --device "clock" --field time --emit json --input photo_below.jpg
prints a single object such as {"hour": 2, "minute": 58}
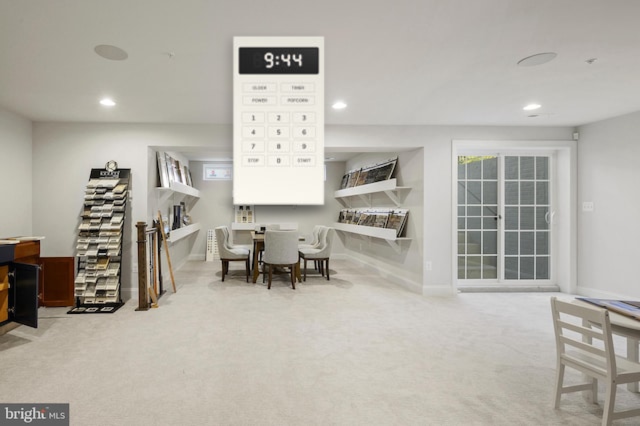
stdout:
{"hour": 9, "minute": 44}
